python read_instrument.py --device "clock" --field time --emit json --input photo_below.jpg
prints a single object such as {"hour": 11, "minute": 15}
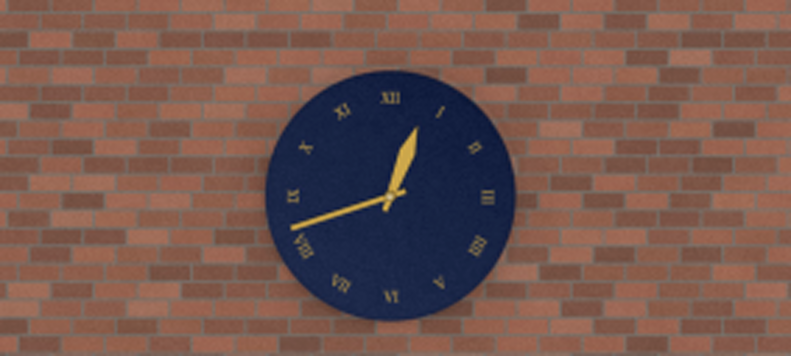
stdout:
{"hour": 12, "minute": 42}
